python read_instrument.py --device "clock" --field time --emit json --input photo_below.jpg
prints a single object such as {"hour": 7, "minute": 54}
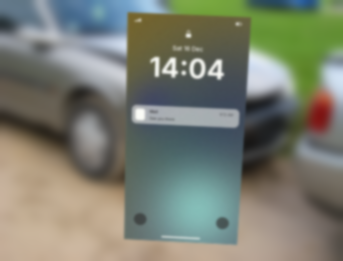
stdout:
{"hour": 14, "minute": 4}
